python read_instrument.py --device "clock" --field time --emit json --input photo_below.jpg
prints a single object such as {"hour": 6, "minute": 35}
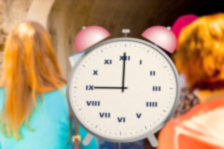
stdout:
{"hour": 9, "minute": 0}
